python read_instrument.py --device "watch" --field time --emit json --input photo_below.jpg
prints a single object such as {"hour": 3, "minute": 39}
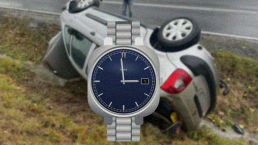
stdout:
{"hour": 2, "minute": 59}
